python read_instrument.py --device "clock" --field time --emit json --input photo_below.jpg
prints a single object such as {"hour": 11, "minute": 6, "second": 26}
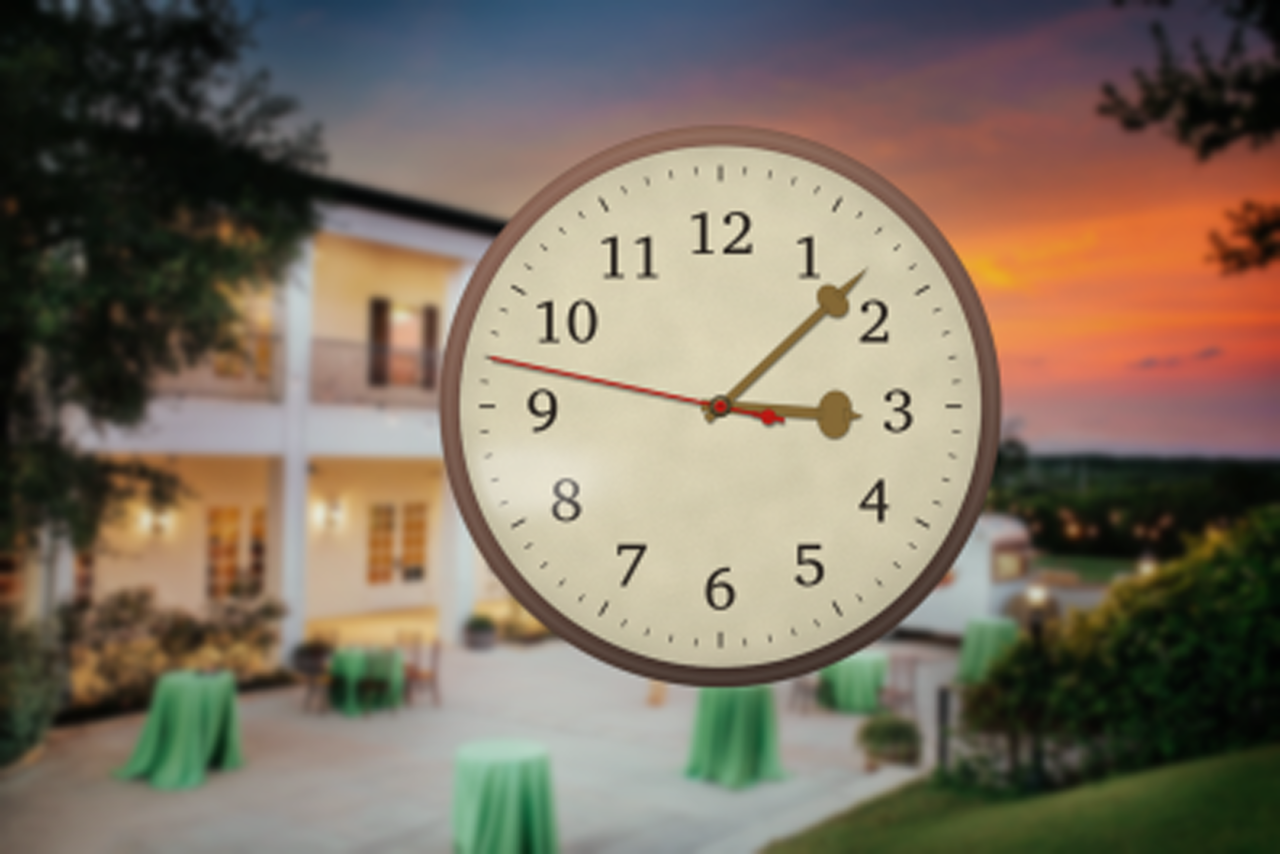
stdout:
{"hour": 3, "minute": 7, "second": 47}
